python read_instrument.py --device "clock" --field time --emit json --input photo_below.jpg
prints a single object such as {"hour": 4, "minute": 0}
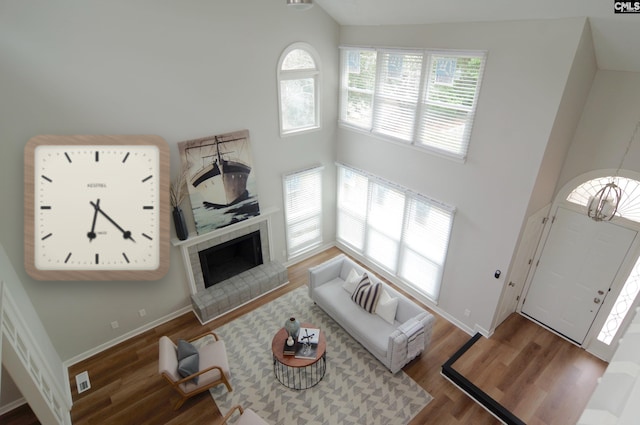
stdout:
{"hour": 6, "minute": 22}
